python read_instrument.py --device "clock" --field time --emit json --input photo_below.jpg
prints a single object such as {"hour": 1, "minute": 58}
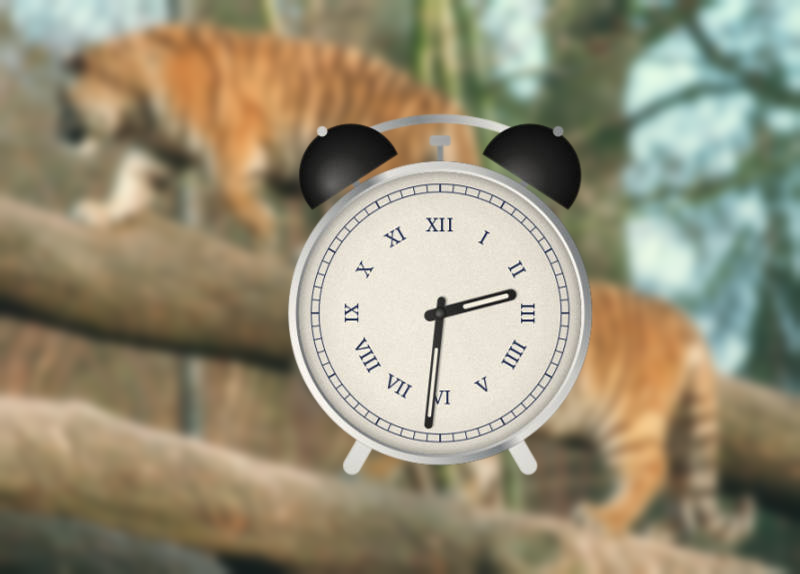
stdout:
{"hour": 2, "minute": 31}
